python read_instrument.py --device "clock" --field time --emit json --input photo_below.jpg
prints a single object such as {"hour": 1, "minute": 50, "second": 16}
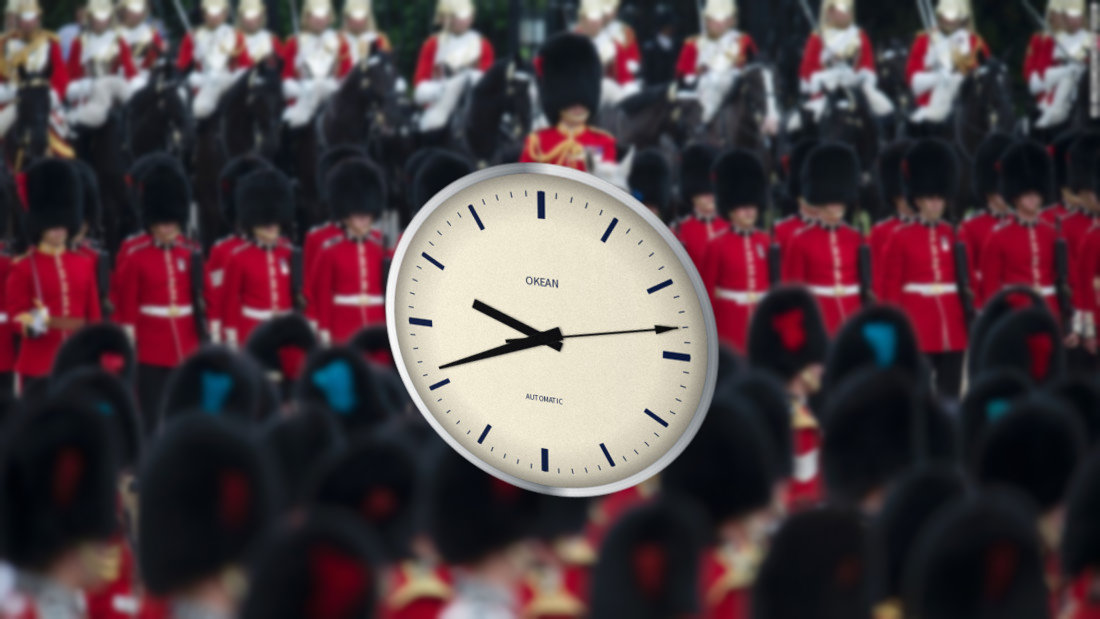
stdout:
{"hour": 9, "minute": 41, "second": 13}
